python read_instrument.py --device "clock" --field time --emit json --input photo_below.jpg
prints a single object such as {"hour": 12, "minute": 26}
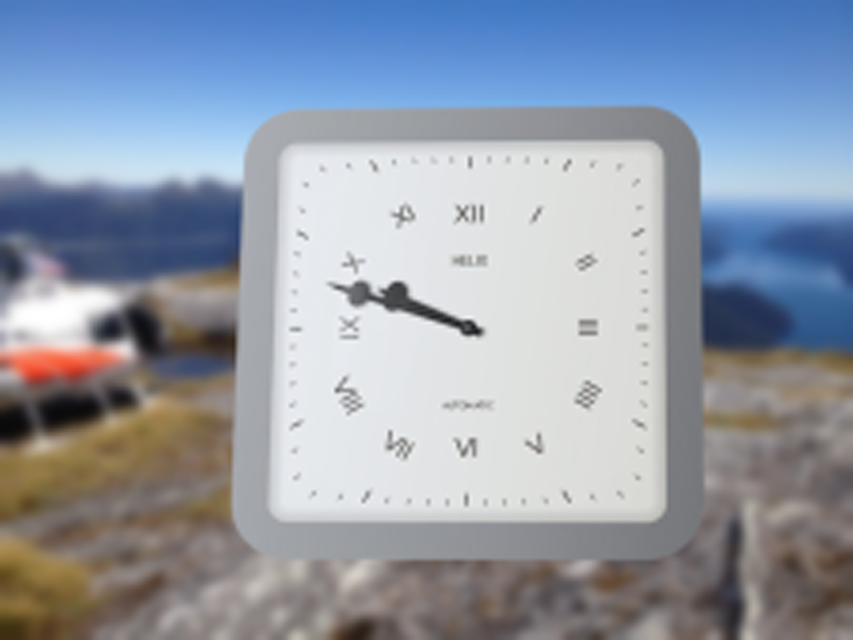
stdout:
{"hour": 9, "minute": 48}
